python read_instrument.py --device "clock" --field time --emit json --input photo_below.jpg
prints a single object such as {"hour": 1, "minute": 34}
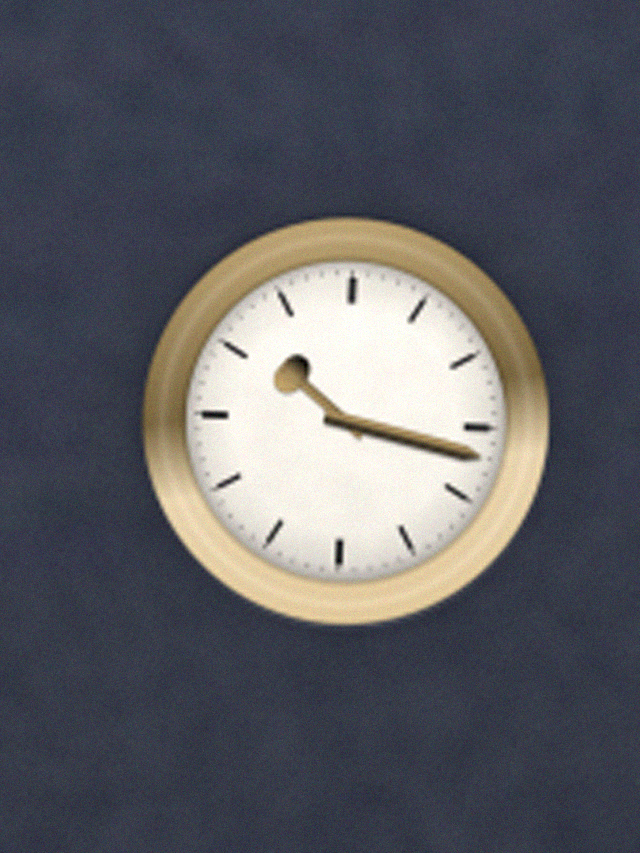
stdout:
{"hour": 10, "minute": 17}
